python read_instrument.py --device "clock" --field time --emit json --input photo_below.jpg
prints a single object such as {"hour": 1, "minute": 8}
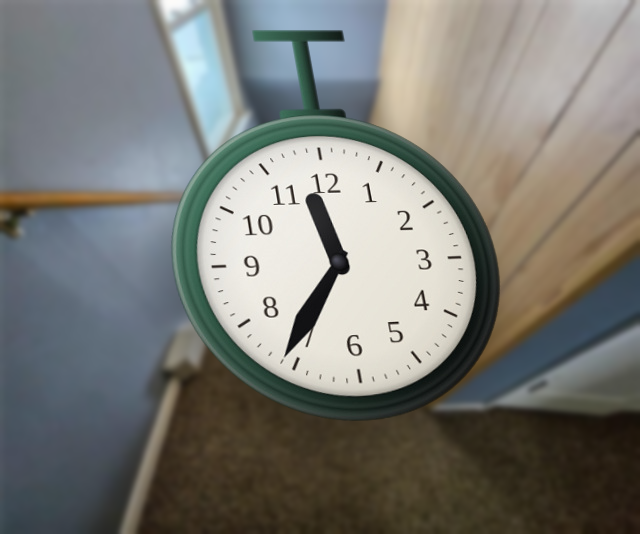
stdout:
{"hour": 11, "minute": 36}
